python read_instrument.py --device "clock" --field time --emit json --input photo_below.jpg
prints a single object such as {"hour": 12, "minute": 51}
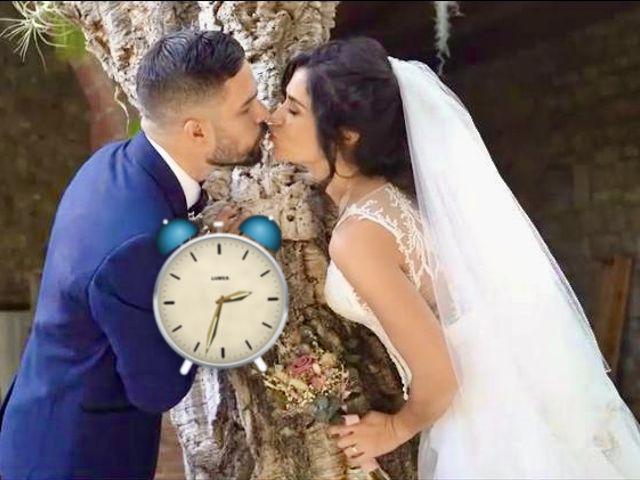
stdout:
{"hour": 2, "minute": 33}
